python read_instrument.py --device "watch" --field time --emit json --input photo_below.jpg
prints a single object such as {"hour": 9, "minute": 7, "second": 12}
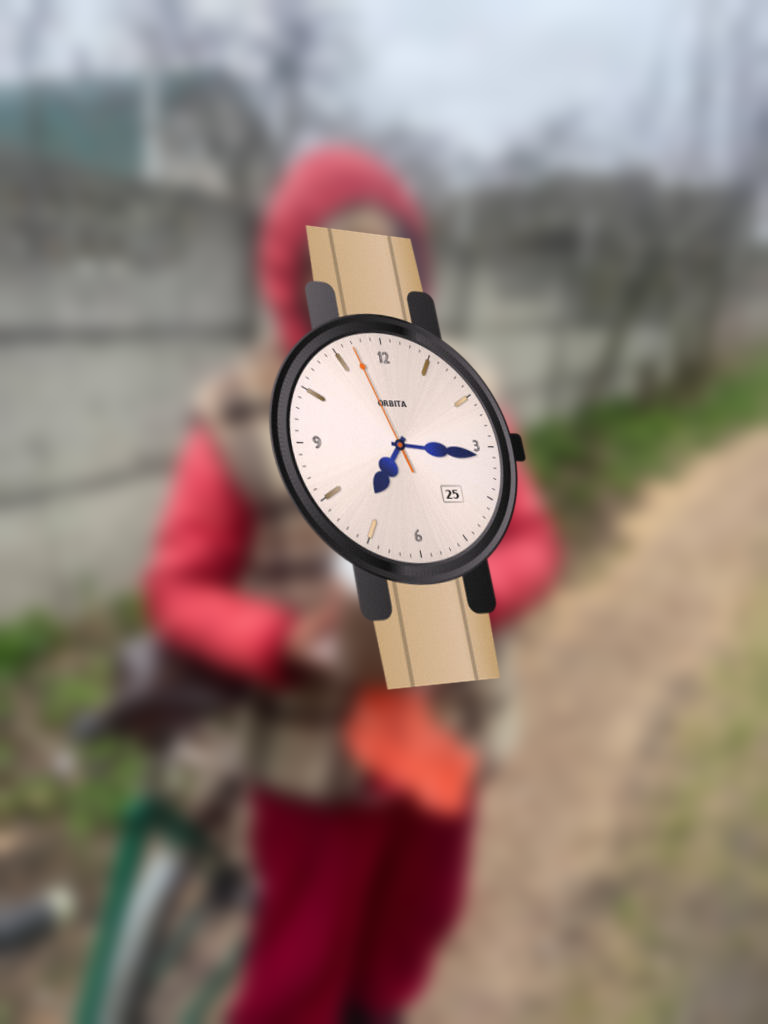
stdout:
{"hour": 7, "minute": 15, "second": 57}
